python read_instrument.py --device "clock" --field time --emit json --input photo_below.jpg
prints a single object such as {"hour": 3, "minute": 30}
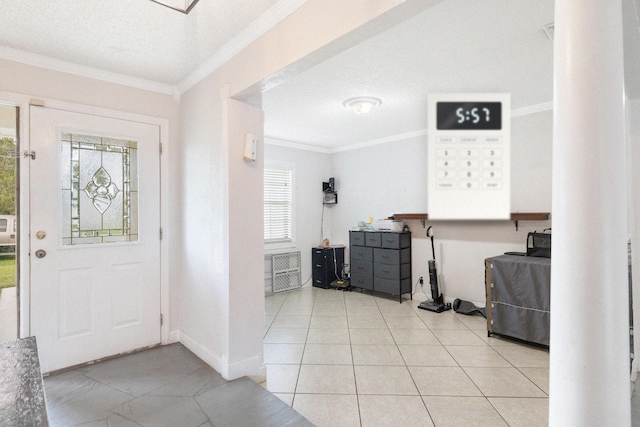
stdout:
{"hour": 5, "minute": 57}
